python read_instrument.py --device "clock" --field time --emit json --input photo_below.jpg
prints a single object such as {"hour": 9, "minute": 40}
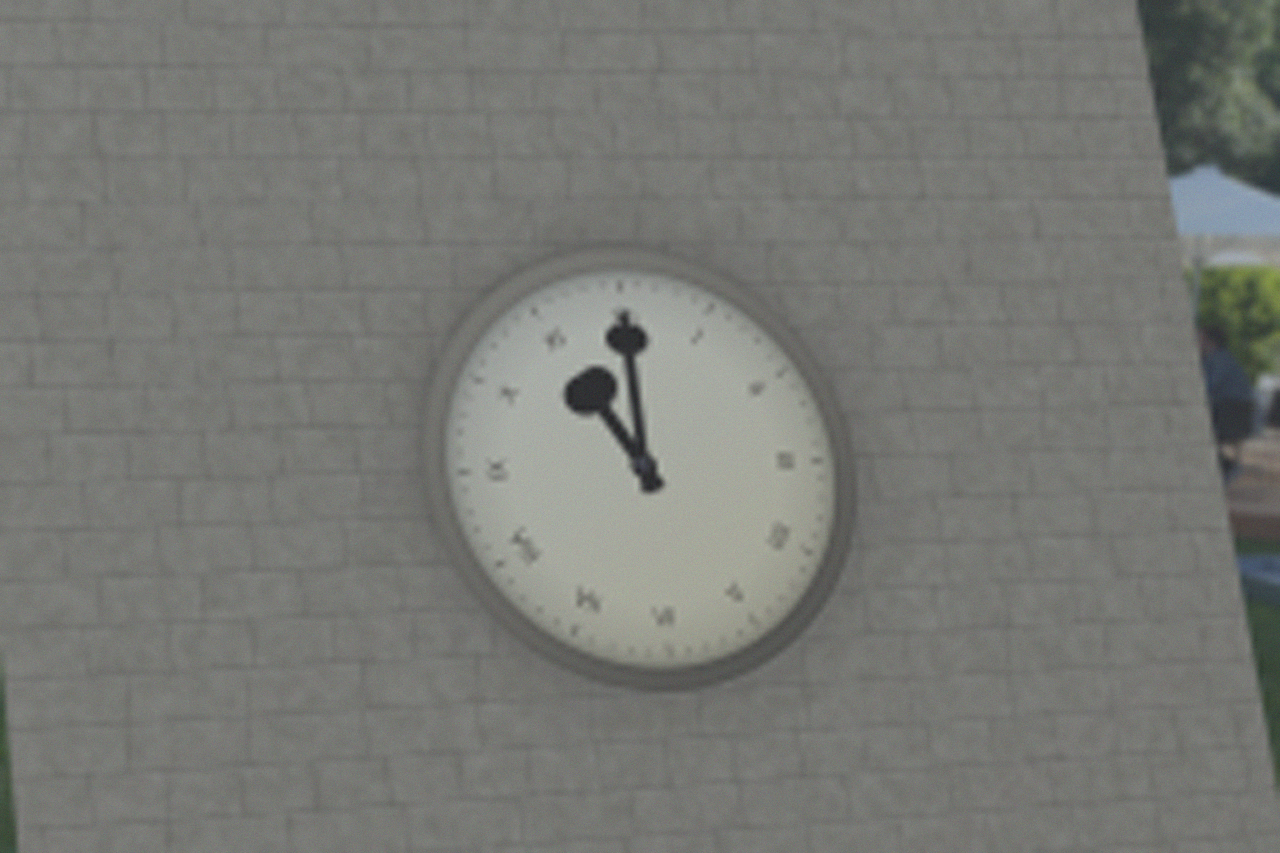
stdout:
{"hour": 11, "minute": 0}
